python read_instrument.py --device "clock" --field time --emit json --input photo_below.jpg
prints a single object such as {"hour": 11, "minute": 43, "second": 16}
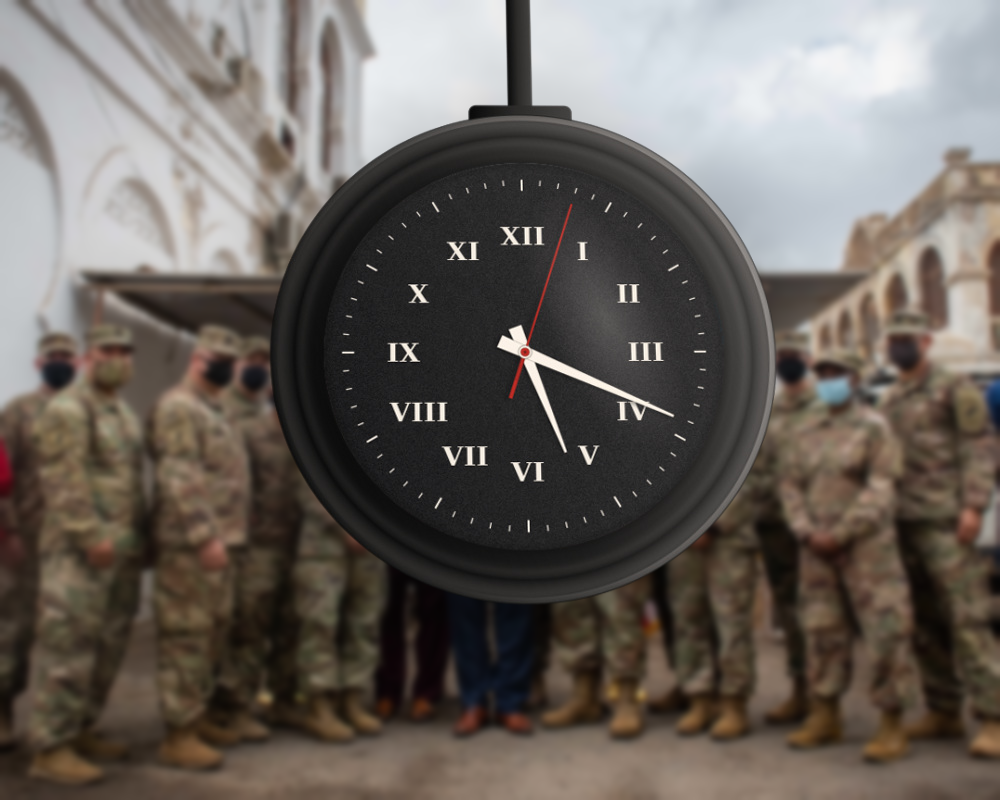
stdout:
{"hour": 5, "minute": 19, "second": 3}
